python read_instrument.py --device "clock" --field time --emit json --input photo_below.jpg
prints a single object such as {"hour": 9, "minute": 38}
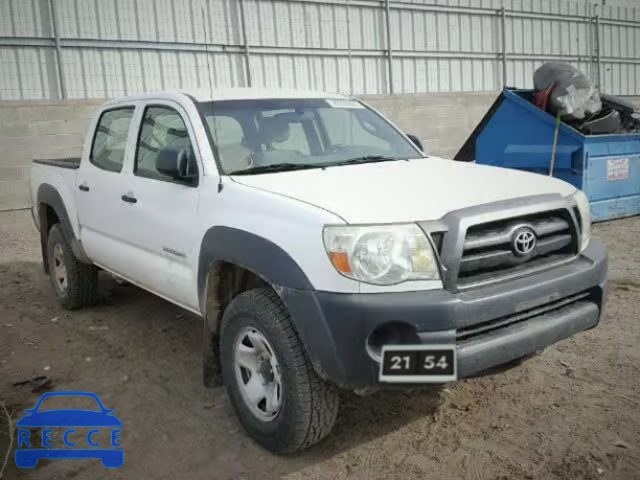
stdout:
{"hour": 21, "minute": 54}
